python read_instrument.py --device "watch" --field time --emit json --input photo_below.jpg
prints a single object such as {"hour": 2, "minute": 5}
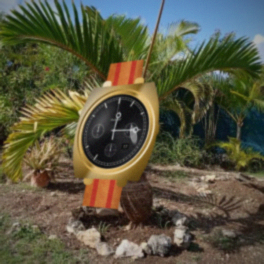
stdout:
{"hour": 12, "minute": 15}
